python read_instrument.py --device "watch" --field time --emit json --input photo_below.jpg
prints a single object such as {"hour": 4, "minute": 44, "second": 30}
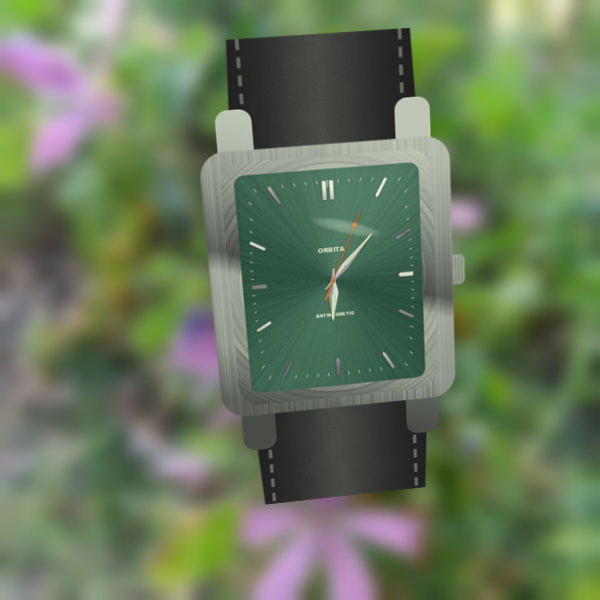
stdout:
{"hour": 6, "minute": 7, "second": 4}
